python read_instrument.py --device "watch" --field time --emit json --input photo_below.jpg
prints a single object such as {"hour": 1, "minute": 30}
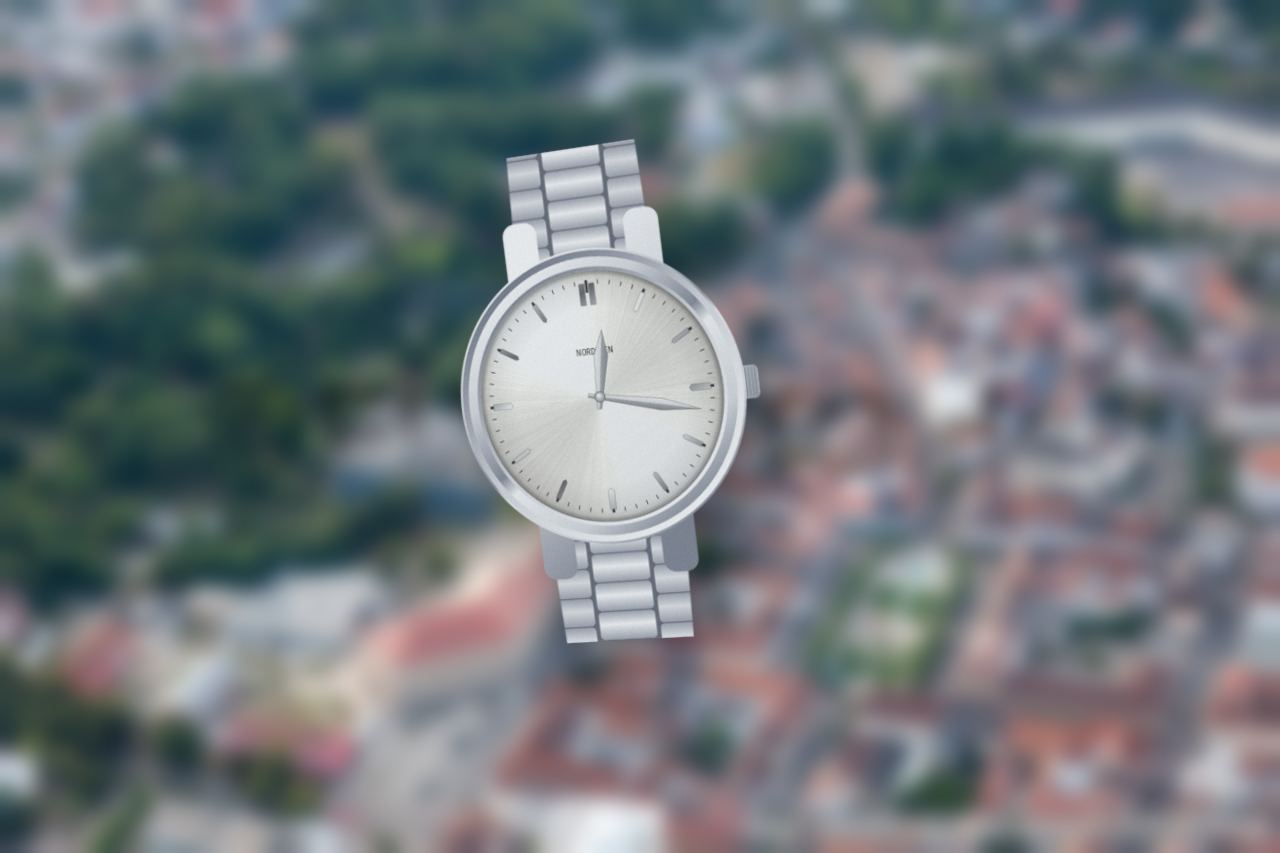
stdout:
{"hour": 12, "minute": 17}
